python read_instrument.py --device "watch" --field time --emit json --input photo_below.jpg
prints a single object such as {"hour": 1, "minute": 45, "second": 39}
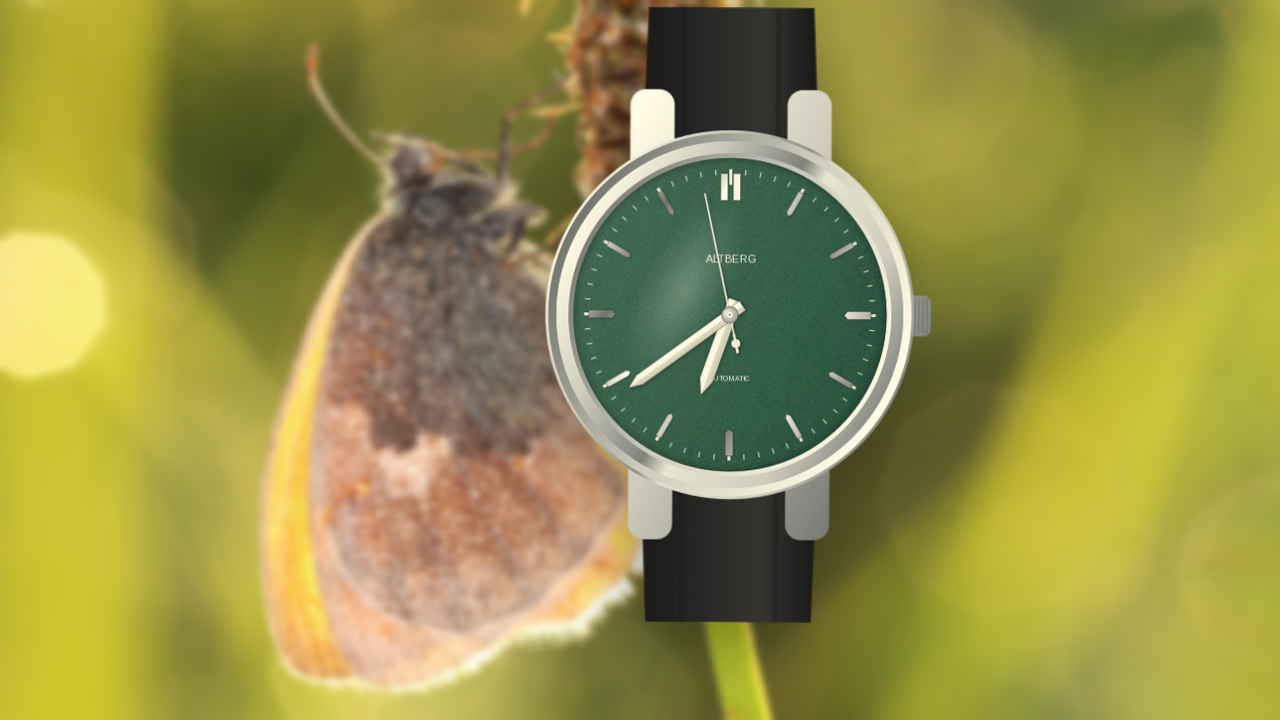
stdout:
{"hour": 6, "minute": 38, "second": 58}
